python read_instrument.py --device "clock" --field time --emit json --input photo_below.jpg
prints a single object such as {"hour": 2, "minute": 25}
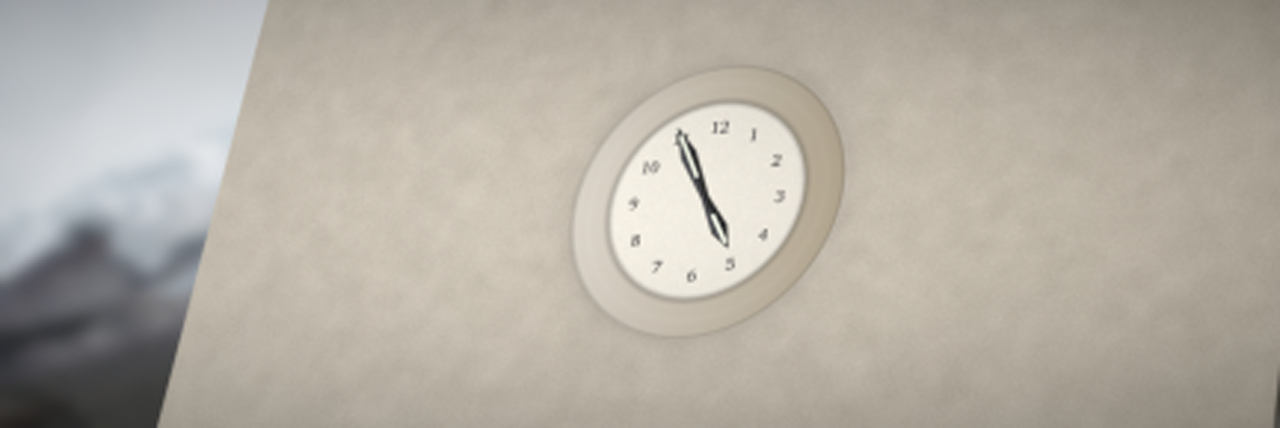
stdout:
{"hour": 4, "minute": 55}
